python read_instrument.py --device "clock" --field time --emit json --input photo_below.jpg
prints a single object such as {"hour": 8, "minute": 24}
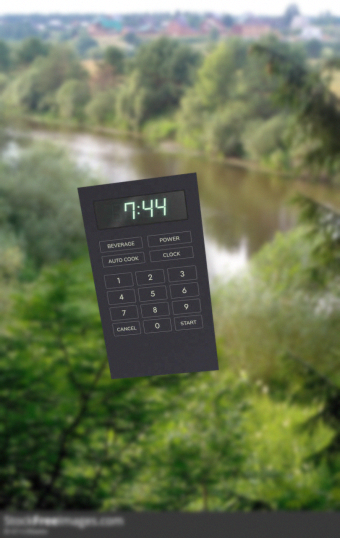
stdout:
{"hour": 7, "minute": 44}
